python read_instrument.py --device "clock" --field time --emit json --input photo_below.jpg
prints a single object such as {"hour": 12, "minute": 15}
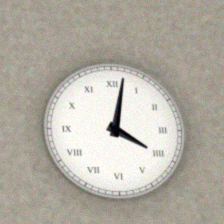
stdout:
{"hour": 4, "minute": 2}
